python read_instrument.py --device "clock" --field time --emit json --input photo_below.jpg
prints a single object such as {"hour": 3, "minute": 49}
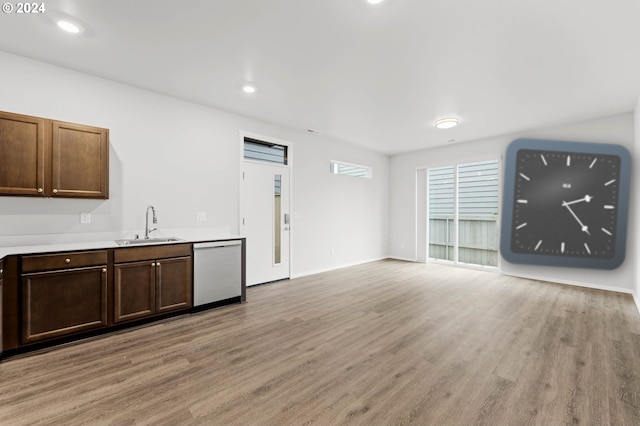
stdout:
{"hour": 2, "minute": 23}
